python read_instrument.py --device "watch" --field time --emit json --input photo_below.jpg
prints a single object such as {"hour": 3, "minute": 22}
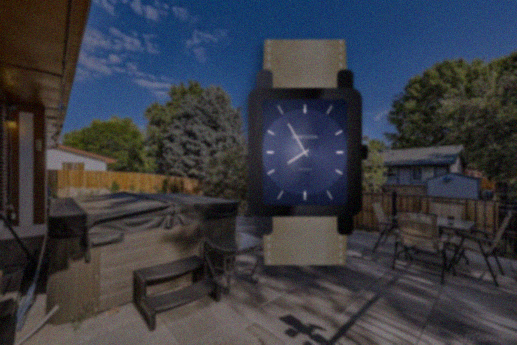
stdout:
{"hour": 7, "minute": 55}
